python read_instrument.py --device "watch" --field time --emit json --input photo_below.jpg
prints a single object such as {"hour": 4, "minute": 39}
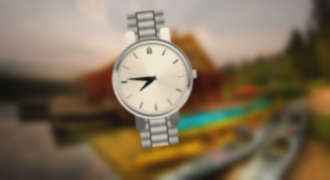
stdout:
{"hour": 7, "minute": 46}
